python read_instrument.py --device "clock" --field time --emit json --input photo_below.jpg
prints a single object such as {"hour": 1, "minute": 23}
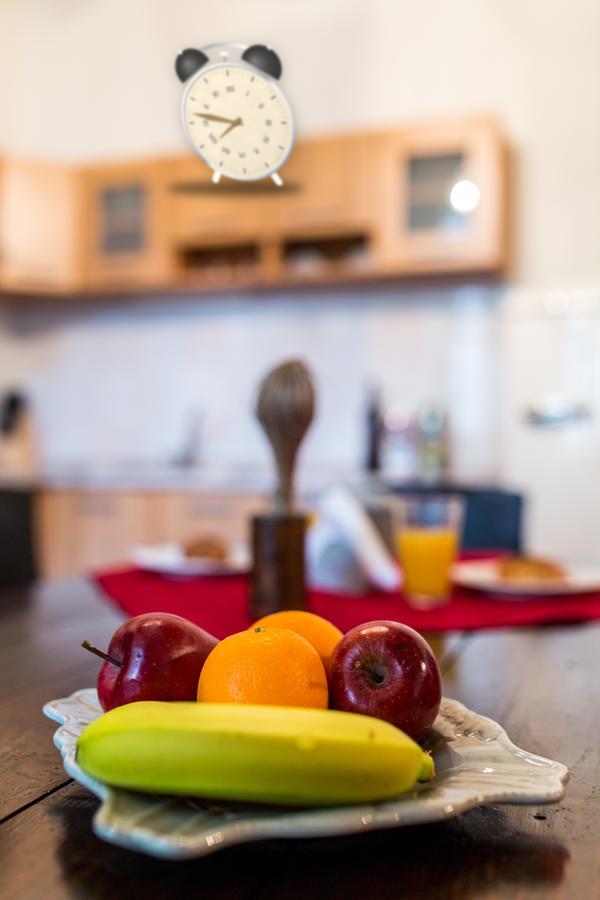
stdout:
{"hour": 7, "minute": 47}
